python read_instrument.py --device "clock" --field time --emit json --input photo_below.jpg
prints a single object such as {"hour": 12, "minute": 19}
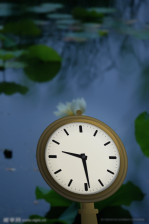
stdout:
{"hour": 9, "minute": 29}
